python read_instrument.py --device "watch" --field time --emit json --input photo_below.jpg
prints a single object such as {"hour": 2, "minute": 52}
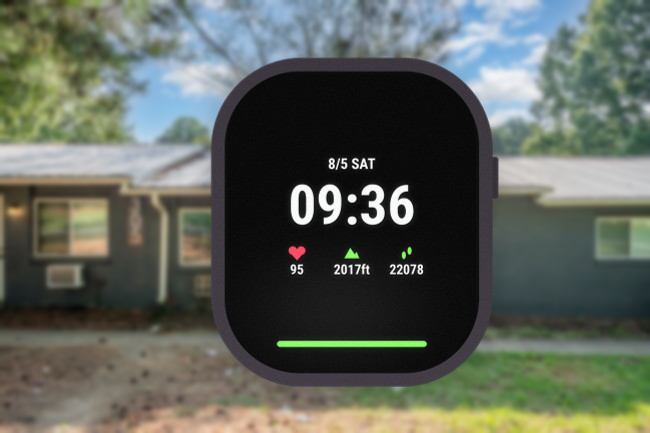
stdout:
{"hour": 9, "minute": 36}
